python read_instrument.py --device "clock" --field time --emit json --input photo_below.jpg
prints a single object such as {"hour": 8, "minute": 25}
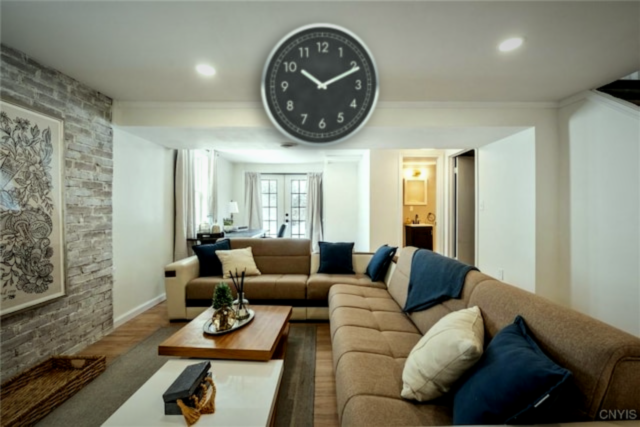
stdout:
{"hour": 10, "minute": 11}
